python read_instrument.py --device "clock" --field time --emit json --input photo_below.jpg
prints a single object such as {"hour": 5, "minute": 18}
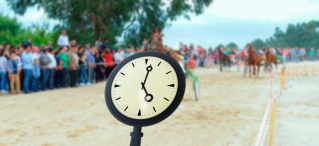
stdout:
{"hour": 5, "minute": 2}
